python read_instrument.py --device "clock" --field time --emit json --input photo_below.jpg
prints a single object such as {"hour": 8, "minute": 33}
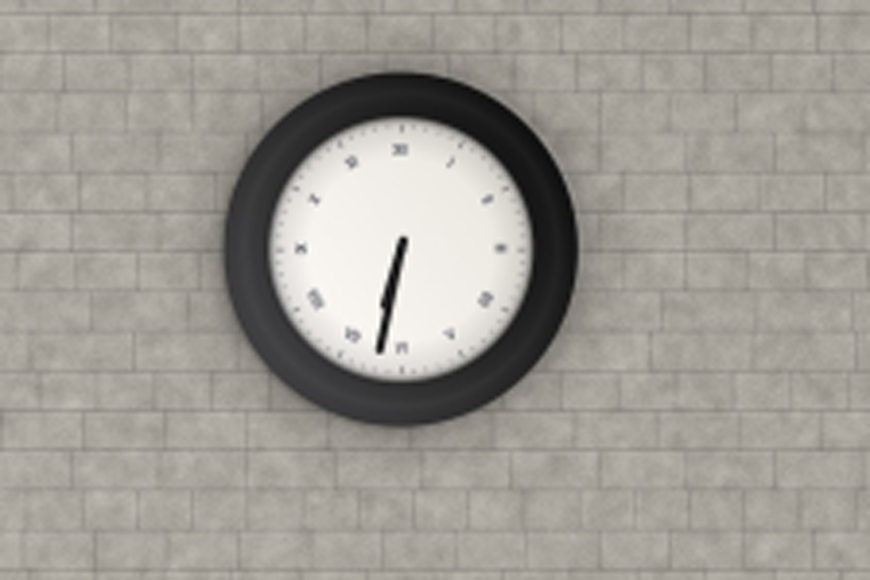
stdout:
{"hour": 6, "minute": 32}
